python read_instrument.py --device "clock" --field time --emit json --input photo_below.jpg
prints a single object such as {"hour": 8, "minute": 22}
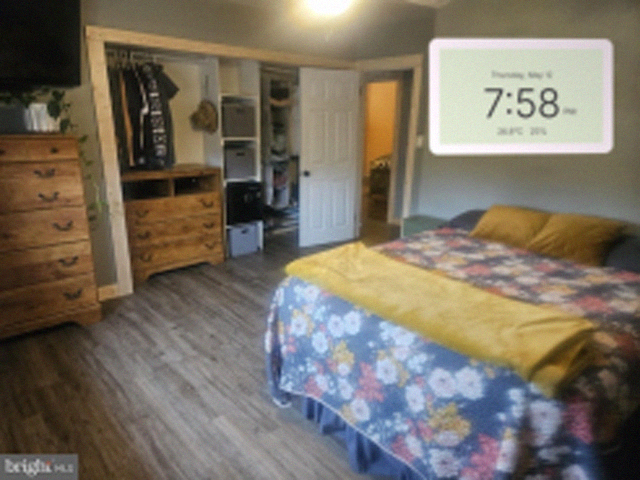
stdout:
{"hour": 7, "minute": 58}
